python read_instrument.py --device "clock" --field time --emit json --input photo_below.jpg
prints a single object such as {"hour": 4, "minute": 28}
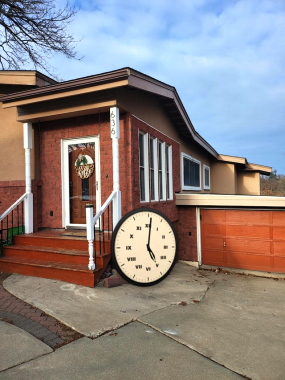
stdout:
{"hour": 5, "minute": 1}
